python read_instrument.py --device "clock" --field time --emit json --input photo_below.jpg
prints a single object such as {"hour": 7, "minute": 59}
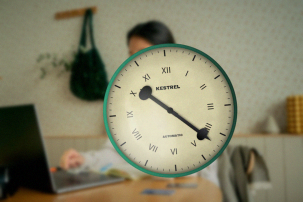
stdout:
{"hour": 10, "minute": 22}
